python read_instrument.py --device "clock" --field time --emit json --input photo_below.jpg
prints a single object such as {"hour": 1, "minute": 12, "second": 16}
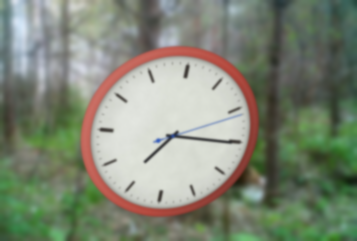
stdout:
{"hour": 7, "minute": 15, "second": 11}
